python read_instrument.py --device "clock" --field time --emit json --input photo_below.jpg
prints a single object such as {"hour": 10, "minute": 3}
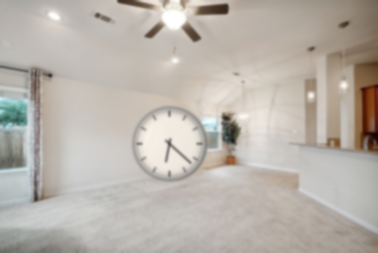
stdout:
{"hour": 6, "minute": 22}
